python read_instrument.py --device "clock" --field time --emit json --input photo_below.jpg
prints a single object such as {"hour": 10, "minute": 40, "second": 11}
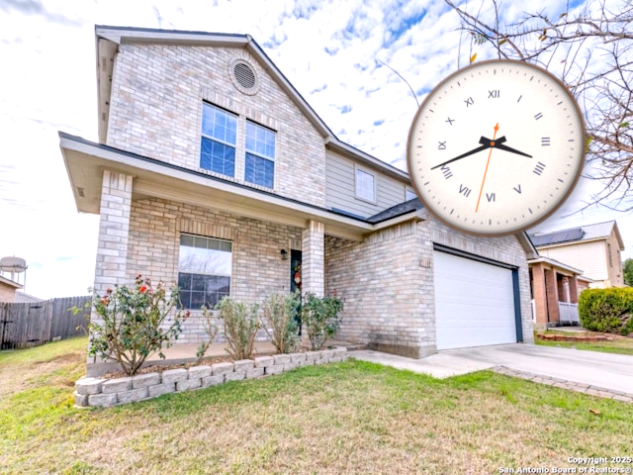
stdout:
{"hour": 3, "minute": 41, "second": 32}
